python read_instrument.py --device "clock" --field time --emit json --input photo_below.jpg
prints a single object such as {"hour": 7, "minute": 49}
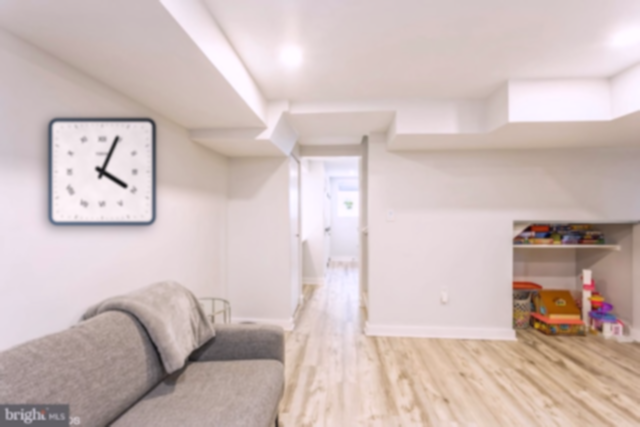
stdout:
{"hour": 4, "minute": 4}
